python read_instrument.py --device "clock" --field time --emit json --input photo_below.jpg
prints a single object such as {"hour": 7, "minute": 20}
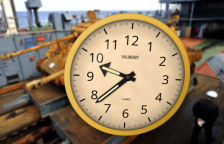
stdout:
{"hour": 9, "minute": 38}
